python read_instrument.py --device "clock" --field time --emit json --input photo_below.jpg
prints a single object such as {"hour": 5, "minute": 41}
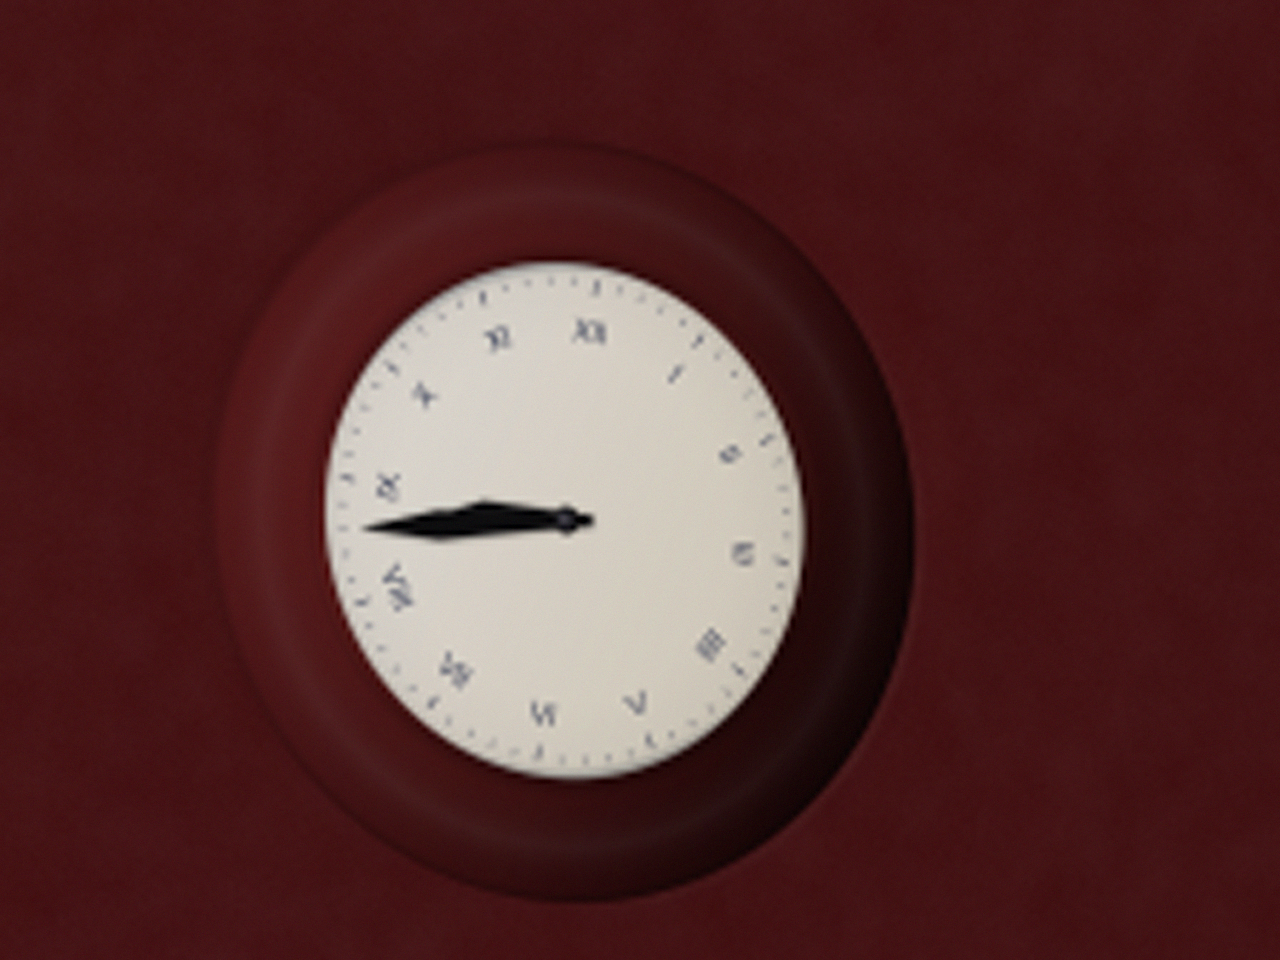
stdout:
{"hour": 8, "minute": 43}
